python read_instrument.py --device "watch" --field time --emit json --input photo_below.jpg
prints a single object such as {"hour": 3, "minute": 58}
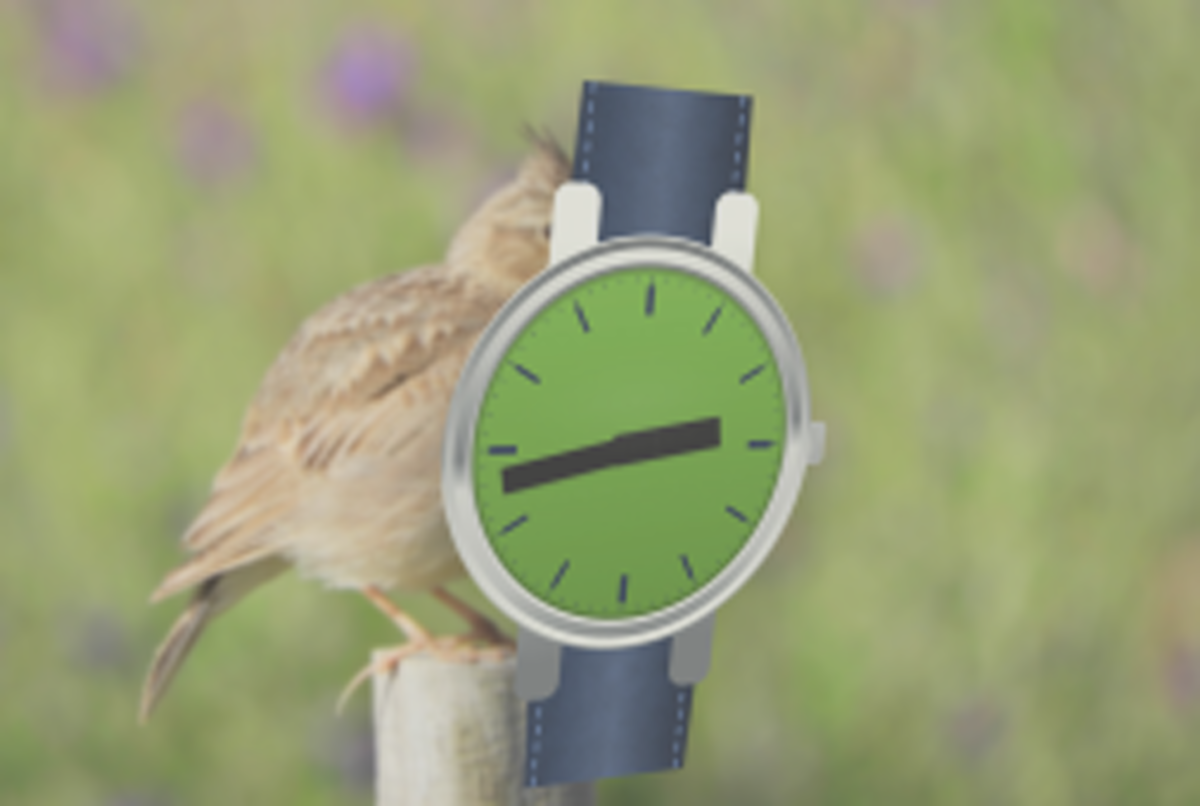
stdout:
{"hour": 2, "minute": 43}
